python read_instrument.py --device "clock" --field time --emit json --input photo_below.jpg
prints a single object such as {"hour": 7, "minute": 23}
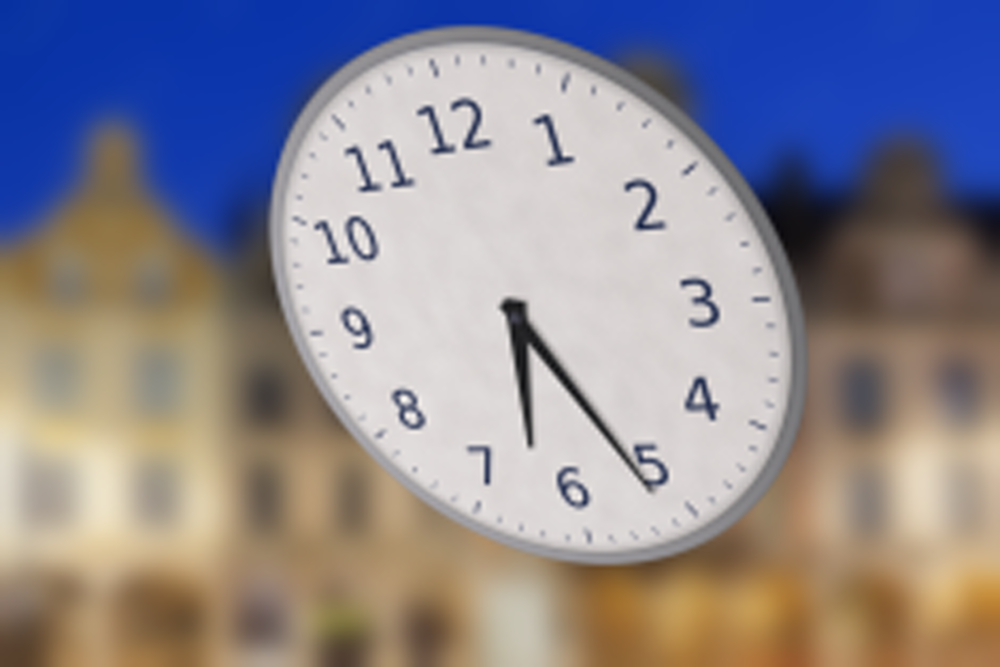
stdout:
{"hour": 6, "minute": 26}
